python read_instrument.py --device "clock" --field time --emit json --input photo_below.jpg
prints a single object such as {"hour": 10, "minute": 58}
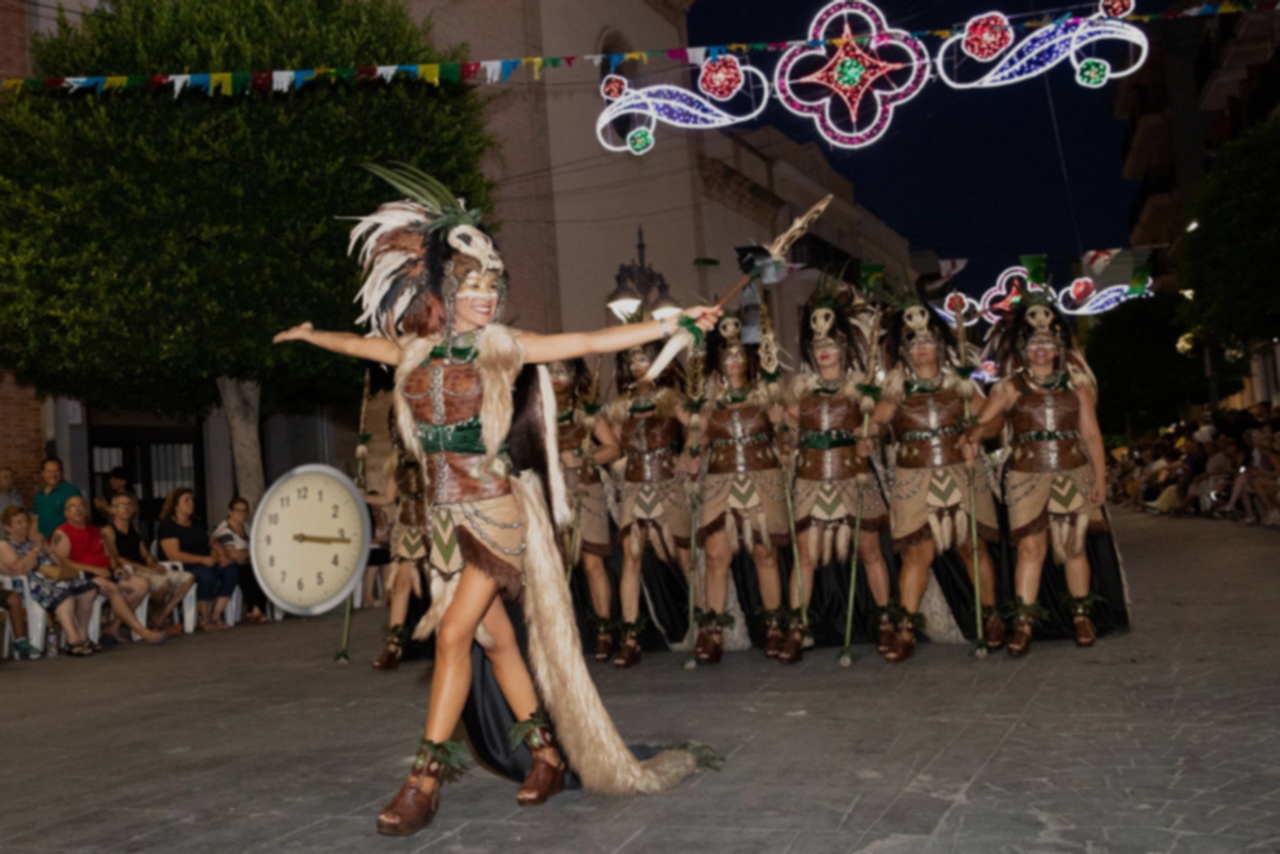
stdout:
{"hour": 3, "minute": 16}
